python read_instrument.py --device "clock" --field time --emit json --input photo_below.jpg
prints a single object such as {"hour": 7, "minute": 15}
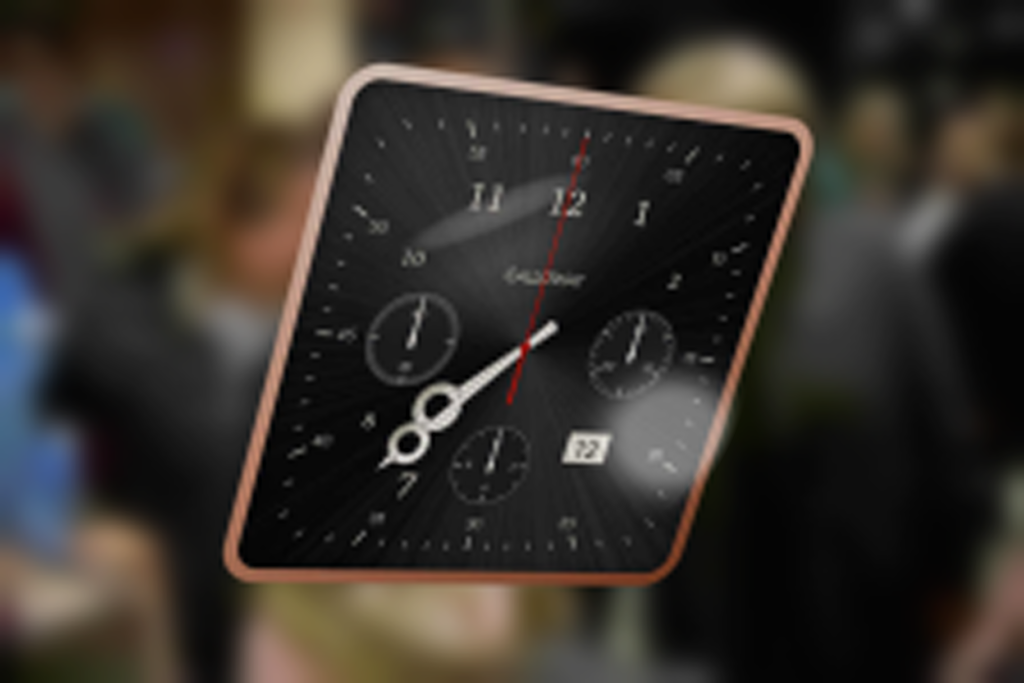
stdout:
{"hour": 7, "minute": 37}
